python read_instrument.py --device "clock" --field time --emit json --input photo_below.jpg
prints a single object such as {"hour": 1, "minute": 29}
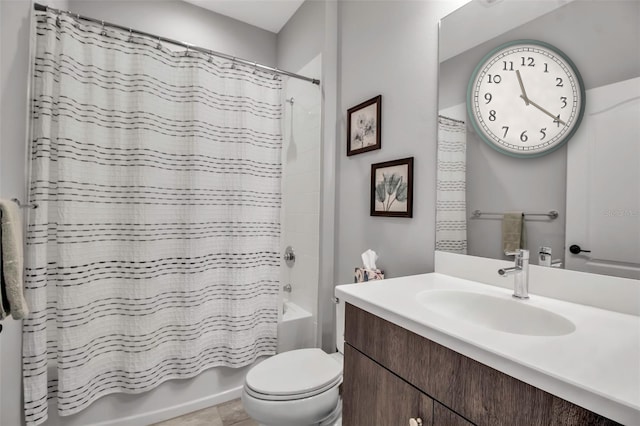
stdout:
{"hour": 11, "minute": 20}
